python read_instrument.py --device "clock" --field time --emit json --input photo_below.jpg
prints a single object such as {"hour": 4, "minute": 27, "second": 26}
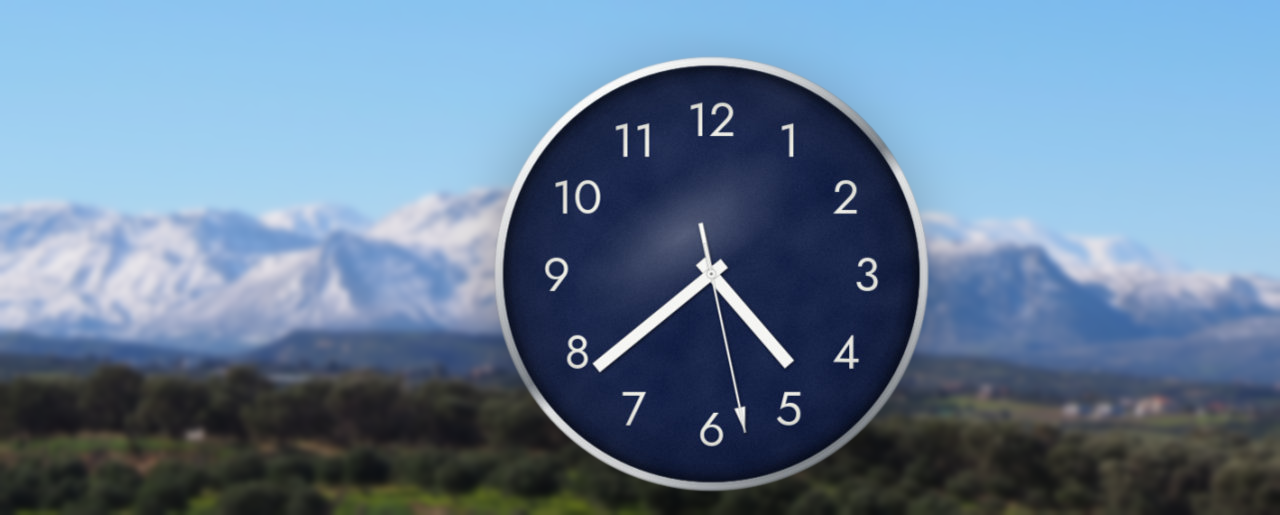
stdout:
{"hour": 4, "minute": 38, "second": 28}
